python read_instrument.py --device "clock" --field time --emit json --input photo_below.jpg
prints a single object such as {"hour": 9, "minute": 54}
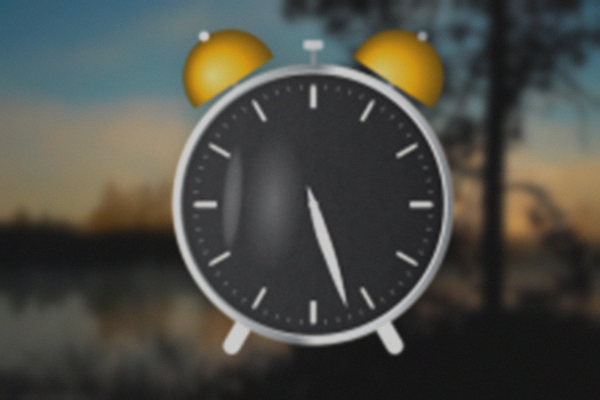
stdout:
{"hour": 5, "minute": 27}
